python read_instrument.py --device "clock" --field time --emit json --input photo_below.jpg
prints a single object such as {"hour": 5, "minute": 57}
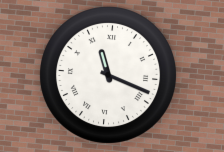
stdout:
{"hour": 11, "minute": 18}
